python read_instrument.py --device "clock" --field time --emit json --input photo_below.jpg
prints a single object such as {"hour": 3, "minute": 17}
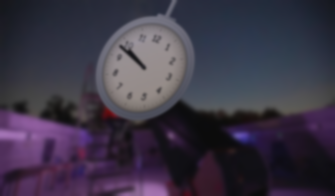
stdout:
{"hour": 9, "minute": 48}
